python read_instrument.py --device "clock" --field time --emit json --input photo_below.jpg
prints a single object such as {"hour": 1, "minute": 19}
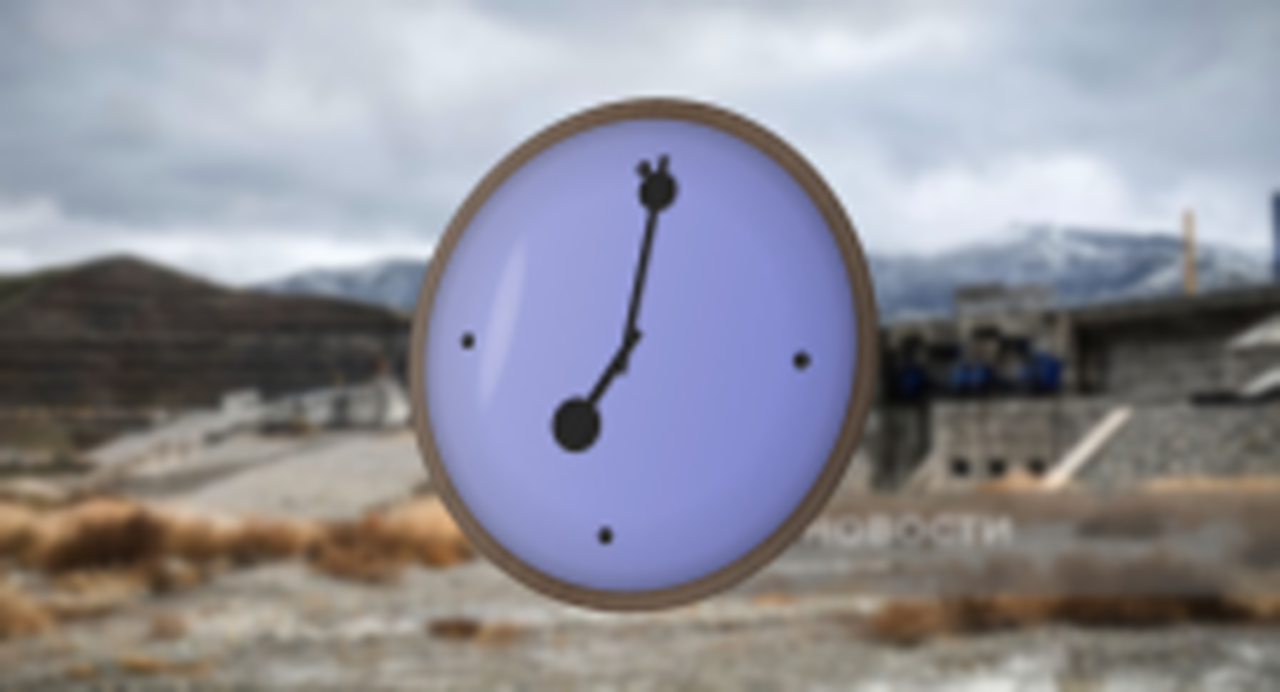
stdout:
{"hour": 7, "minute": 1}
